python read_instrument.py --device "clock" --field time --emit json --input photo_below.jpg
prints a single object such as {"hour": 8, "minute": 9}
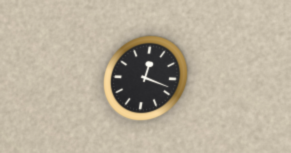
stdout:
{"hour": 12, "minute": 18}
